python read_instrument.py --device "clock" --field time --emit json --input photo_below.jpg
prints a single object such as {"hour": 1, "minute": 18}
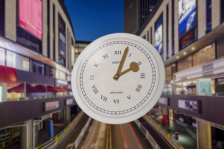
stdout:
{"hour": 2, "minute": 3}
